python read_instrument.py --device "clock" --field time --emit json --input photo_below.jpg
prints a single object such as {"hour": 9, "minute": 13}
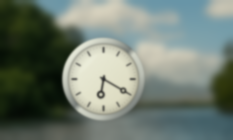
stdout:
{"hour": 6, "minute": 20}
